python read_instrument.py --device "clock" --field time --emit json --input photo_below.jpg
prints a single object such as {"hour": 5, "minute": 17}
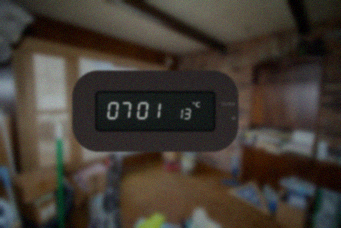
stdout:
{"hour": 7, "minute": 1}
